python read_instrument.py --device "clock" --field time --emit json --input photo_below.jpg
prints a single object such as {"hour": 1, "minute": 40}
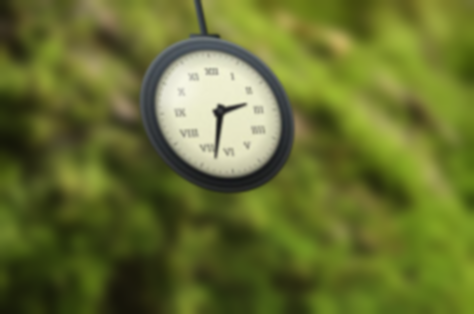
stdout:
{"hour": 2, "minute": 33}
